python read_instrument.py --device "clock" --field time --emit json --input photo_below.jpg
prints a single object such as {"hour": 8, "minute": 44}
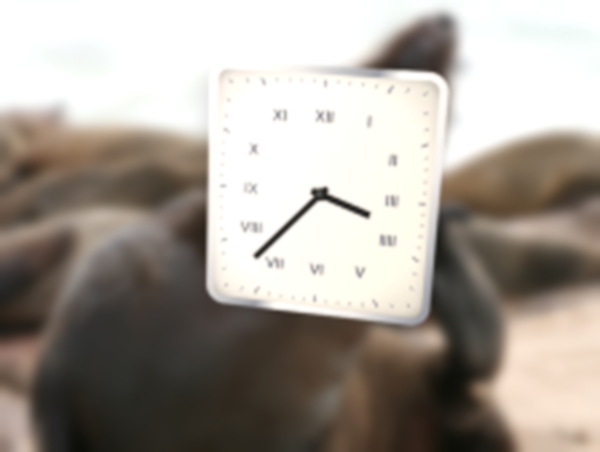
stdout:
{"hour": 3, "minute": 37}
